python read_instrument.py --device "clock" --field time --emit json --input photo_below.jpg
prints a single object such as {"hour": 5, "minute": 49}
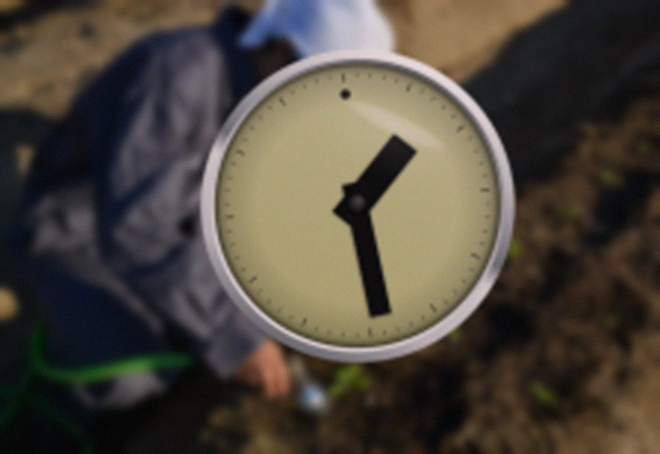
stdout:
{"hour": 1, "minute": 29}
